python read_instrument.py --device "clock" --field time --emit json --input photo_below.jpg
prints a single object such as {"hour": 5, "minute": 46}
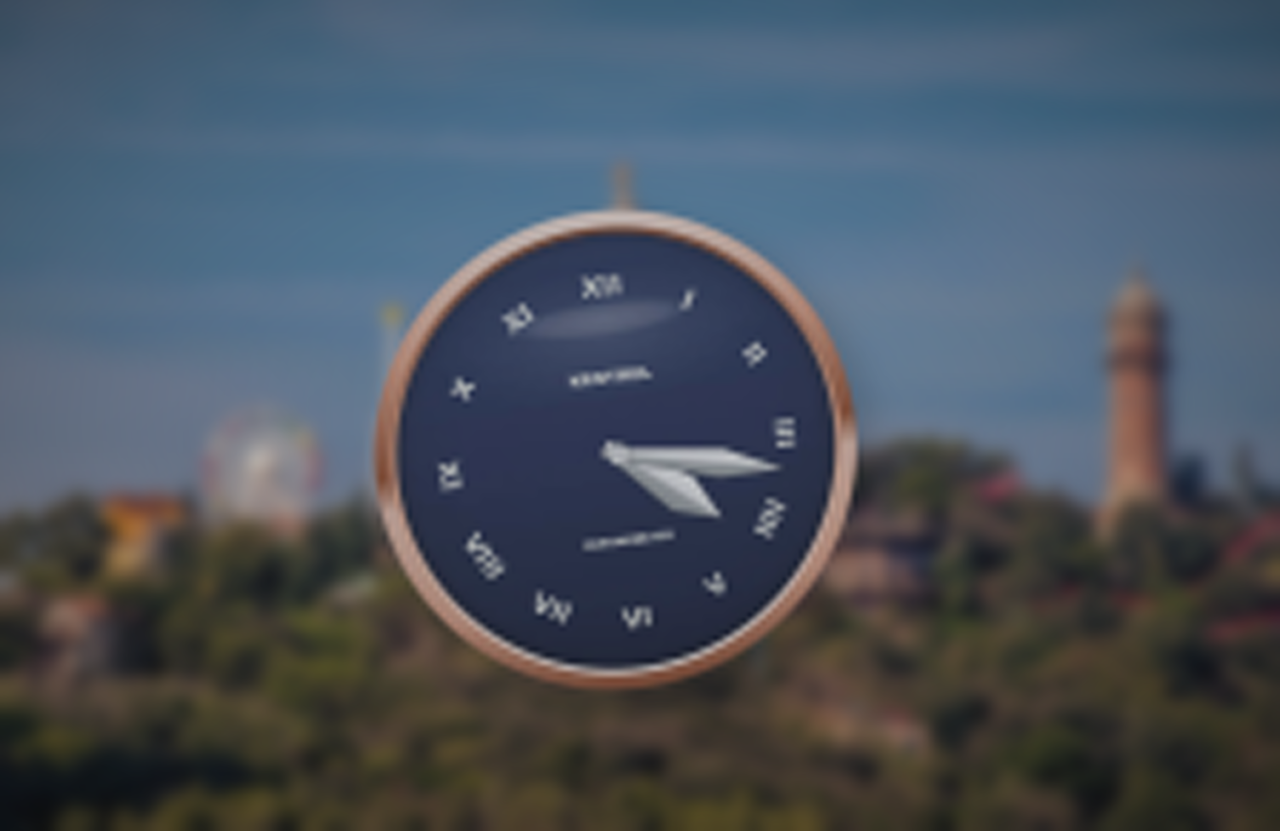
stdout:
{"hour": 4, "minute": 17}
